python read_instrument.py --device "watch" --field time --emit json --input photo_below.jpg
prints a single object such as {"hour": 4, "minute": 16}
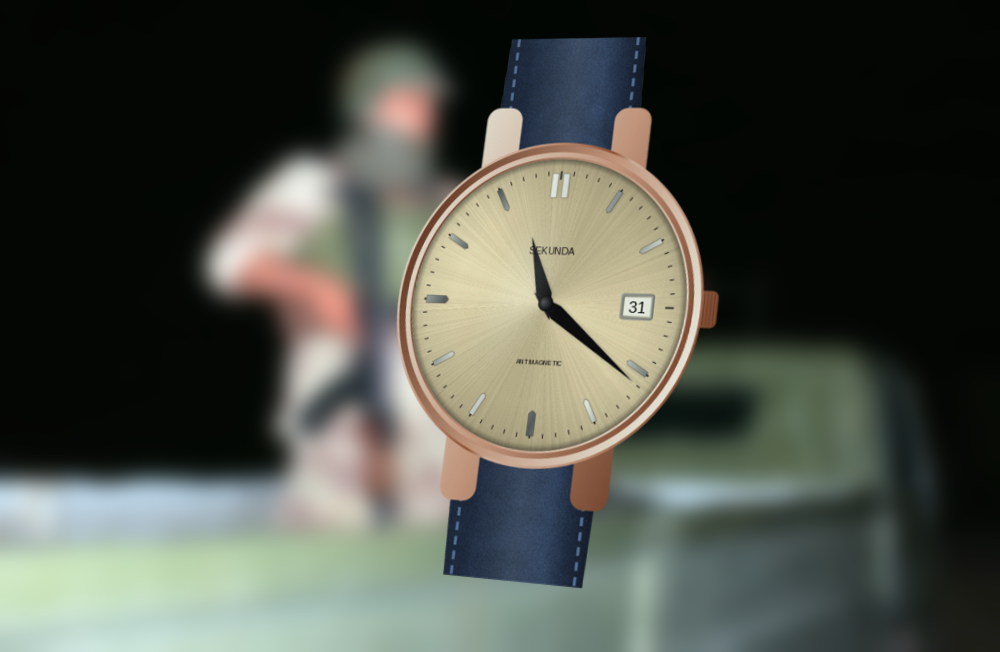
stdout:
{"hour": 11, "minute": 21}
